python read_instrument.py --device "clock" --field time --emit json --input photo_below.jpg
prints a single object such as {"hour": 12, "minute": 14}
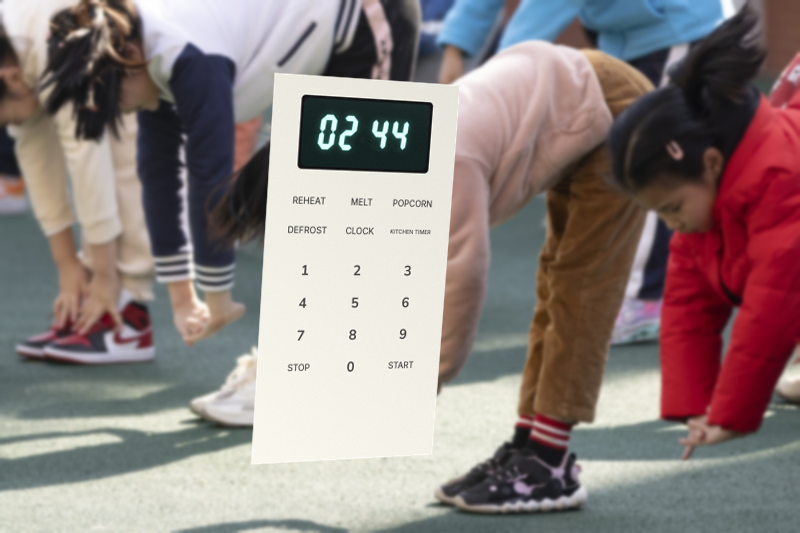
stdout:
{"hour": 2, "minute": 44}
